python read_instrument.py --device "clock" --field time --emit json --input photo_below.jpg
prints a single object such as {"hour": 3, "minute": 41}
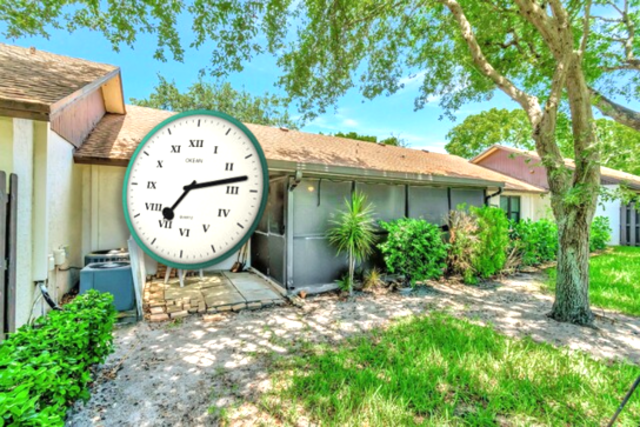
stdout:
{"hour": 7, "minute": 13}
